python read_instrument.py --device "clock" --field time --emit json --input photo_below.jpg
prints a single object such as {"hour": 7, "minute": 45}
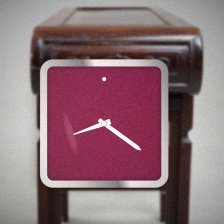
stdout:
{"hour": 8, "minute": 21}
